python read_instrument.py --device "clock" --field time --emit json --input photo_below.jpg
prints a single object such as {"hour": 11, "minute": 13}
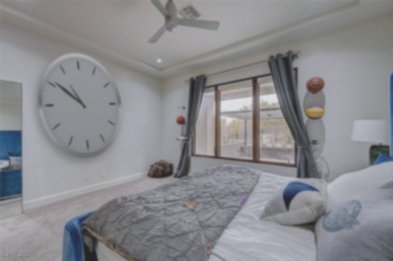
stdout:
{"hour": 10, "minute": 51}
